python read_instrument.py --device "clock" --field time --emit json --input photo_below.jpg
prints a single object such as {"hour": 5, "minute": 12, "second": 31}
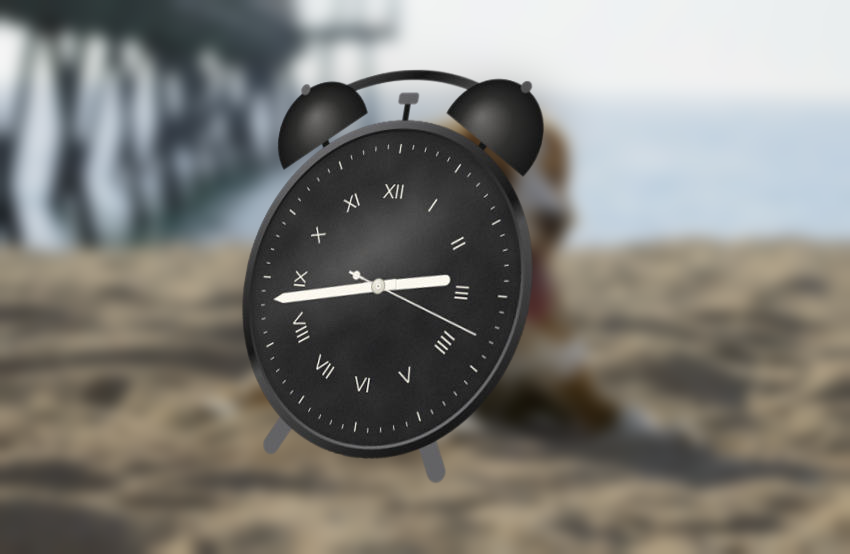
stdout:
{"hour": 2, "minute": 43, "second": 18}
